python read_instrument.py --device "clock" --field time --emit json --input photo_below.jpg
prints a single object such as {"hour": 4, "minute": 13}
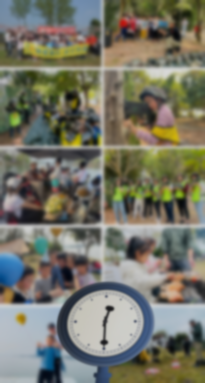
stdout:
{"hour": 12, "minute": 30}
